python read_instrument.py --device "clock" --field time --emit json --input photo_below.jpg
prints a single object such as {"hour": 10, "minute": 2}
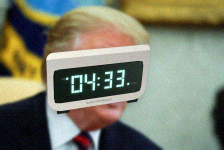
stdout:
{"hour": 4, "minute": 33}
